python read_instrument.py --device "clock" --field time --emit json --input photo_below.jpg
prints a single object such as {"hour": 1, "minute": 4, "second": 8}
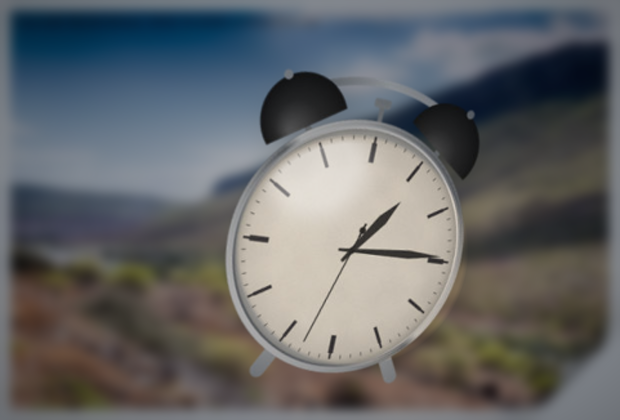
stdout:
{"hour": 1, "minute": 14, "second": 33}
